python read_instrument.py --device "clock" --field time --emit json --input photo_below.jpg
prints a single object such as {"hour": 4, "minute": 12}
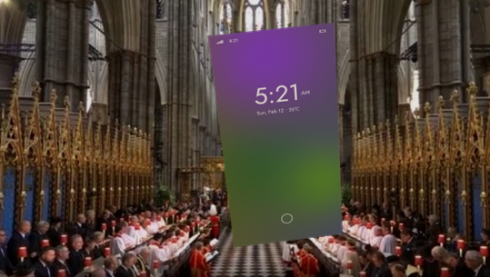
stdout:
{"hour": 5, "minute": 21}
